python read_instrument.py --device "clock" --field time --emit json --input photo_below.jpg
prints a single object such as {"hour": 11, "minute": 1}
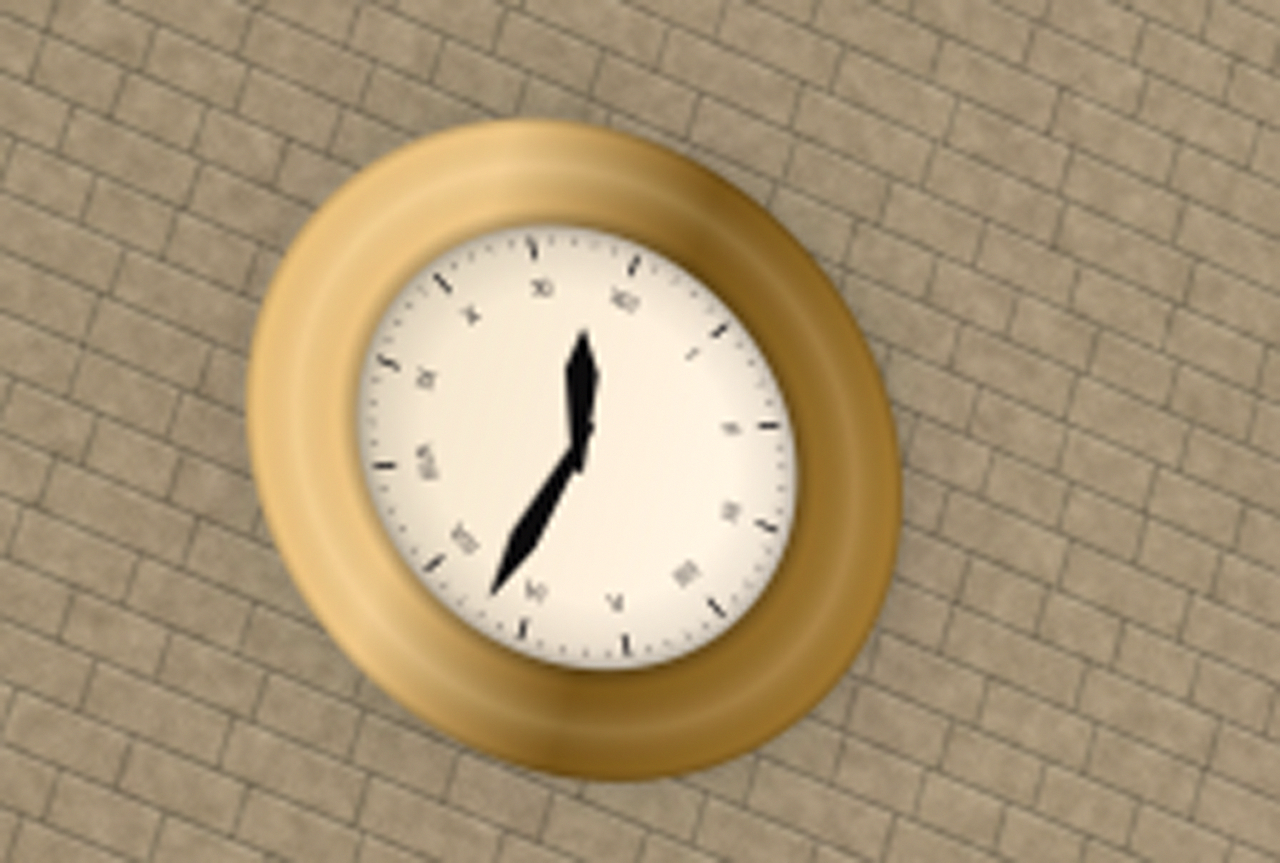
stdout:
{"hour": 11, "minute": 32}
